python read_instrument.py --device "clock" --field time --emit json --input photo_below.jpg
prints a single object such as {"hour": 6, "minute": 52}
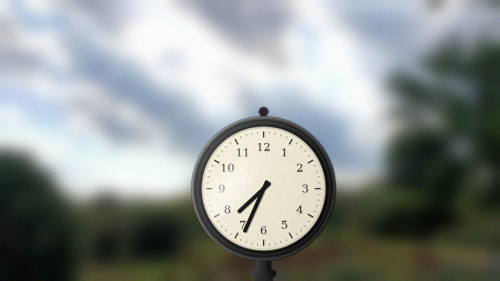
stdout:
{"hour": 7, "minute": 34}
